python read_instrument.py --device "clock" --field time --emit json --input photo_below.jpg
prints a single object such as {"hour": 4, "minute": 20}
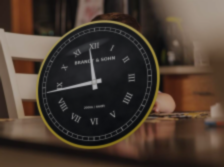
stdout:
{"hour": 11, "minute": 44}
